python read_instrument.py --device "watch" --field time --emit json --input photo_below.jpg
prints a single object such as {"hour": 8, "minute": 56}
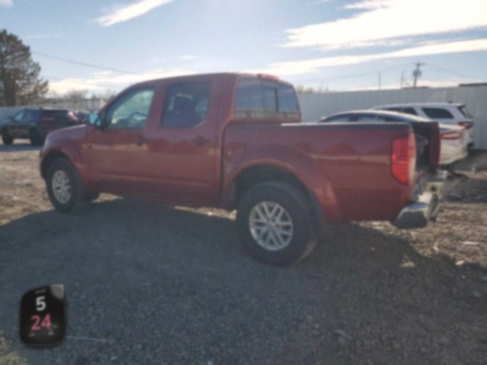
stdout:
{"hour": 5, "minute": 24}
